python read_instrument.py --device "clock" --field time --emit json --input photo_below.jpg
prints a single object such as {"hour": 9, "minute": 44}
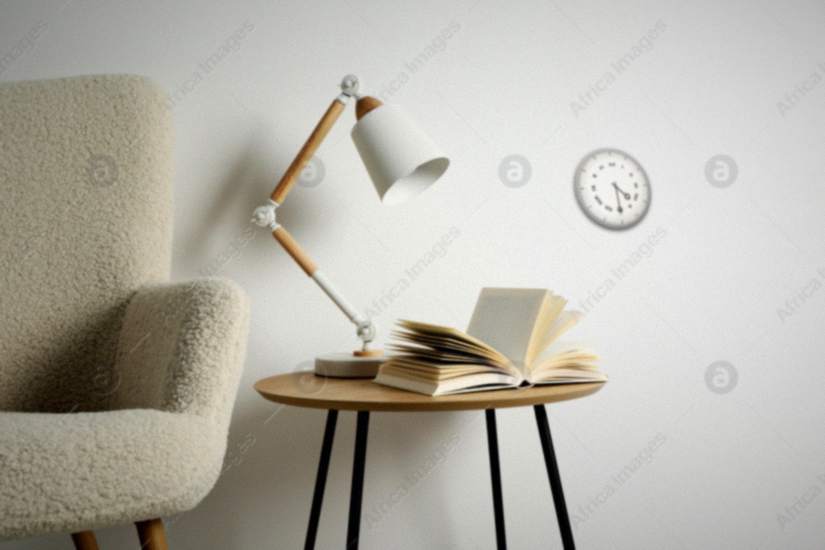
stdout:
{"hour": 4, "minute": 30}
